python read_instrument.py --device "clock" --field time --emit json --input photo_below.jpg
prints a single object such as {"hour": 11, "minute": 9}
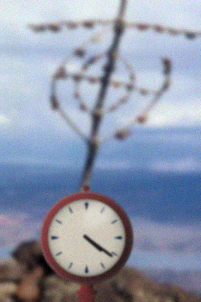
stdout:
{"hour": 4, "minute": 21}
